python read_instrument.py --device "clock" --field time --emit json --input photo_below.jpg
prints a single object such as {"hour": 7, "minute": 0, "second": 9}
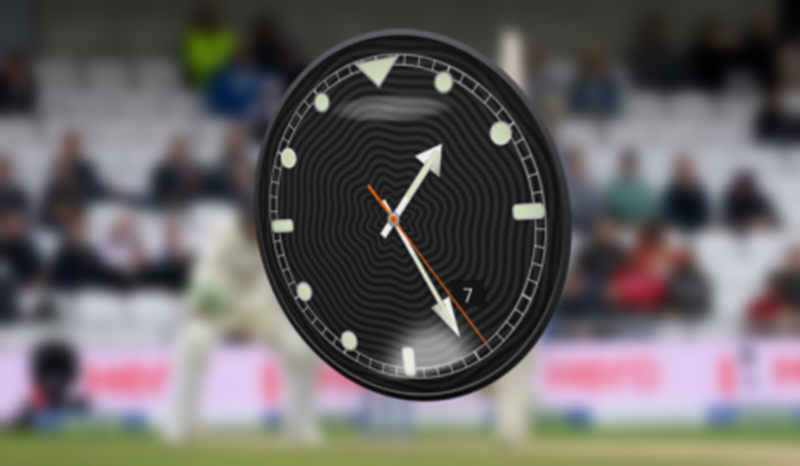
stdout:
{"hour": 1, "minute": 25, "second": 24}
